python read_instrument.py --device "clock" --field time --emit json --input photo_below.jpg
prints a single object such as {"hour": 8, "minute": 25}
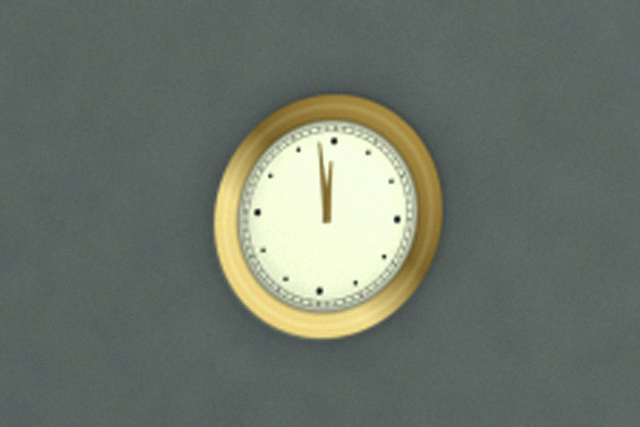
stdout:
{"hour": 11, "minute": 58}
